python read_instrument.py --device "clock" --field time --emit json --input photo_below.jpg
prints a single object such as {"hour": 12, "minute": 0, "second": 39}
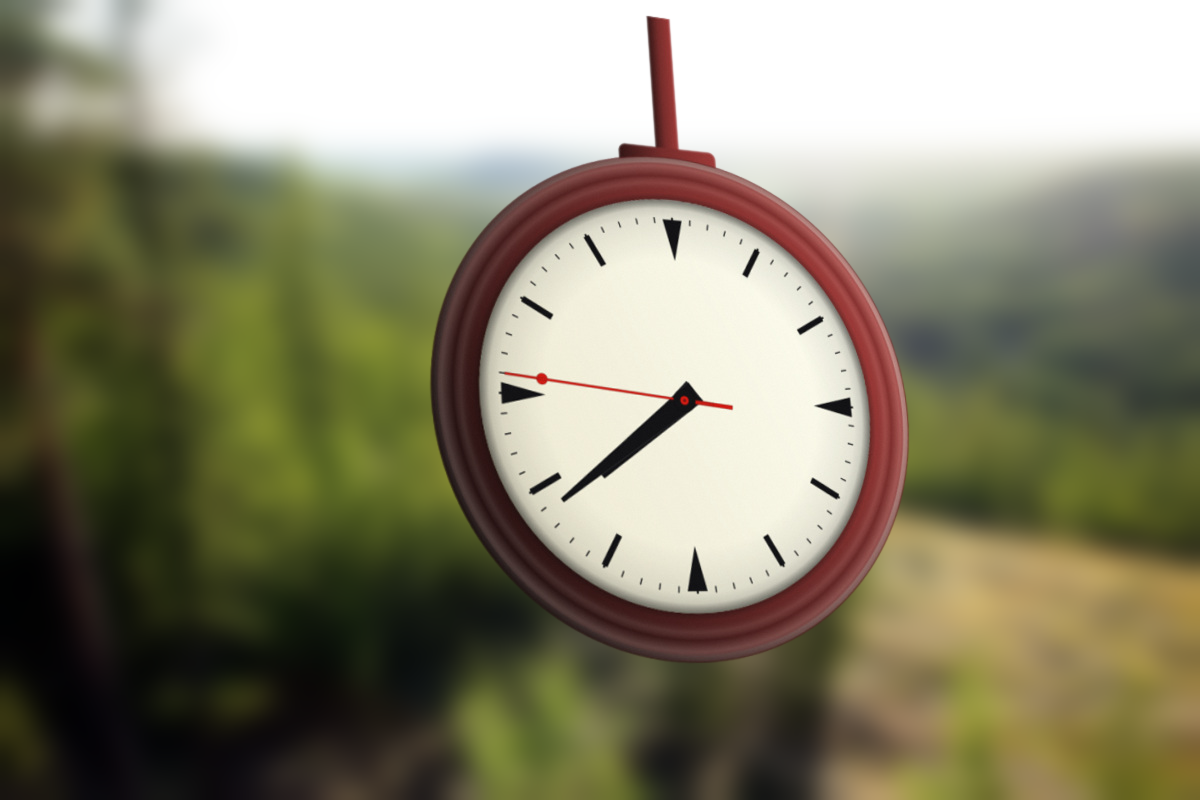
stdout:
{"hour": 7, "minute": 38, "second": 46}
